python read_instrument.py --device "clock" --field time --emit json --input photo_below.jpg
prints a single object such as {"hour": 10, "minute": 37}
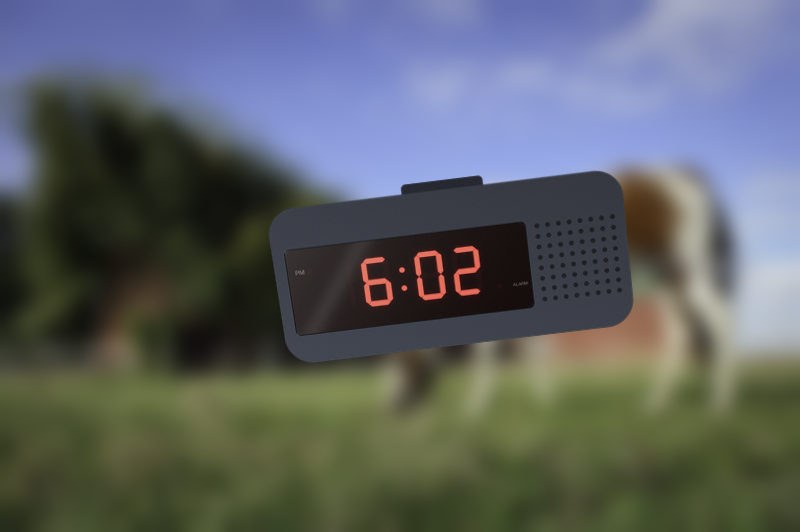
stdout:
{"hour": 6, "minute": 2}
